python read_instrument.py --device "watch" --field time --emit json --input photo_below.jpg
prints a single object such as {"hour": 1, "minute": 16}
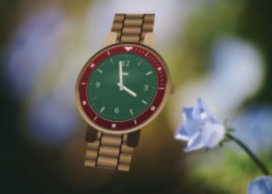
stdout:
{"hour": 3, "minute": 58}
